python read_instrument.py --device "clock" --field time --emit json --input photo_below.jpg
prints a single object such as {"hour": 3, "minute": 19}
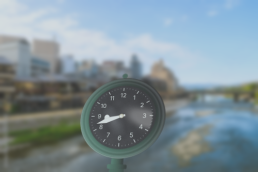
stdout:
{"hour": 8, "minute": 42}
